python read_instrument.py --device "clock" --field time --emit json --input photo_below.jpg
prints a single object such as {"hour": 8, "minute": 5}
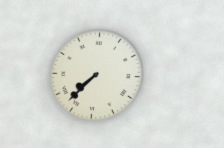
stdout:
{"hour": 7, "minute": 37}
